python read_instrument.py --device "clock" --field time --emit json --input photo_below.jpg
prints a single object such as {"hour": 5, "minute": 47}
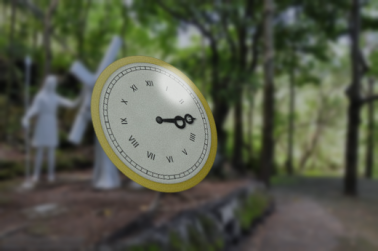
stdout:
{"hour": 3, "minute": 15}
